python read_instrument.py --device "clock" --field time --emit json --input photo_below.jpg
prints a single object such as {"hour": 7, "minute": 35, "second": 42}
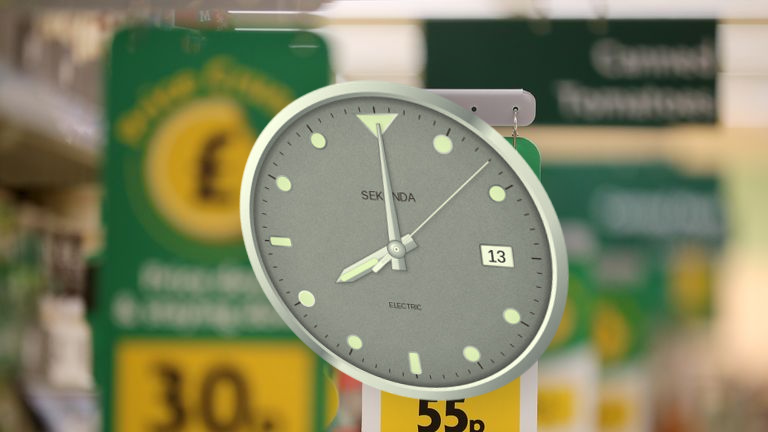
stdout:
{"hour": 8, "minute": 0, "second": 8}
